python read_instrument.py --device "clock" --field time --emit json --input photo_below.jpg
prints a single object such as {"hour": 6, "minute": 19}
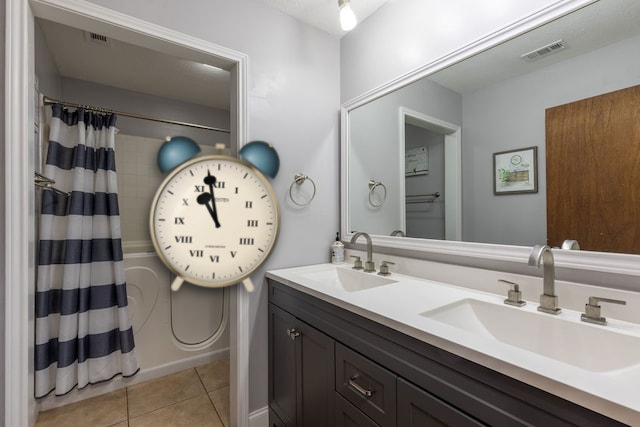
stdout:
{"hour": 10, "minute": 58}
